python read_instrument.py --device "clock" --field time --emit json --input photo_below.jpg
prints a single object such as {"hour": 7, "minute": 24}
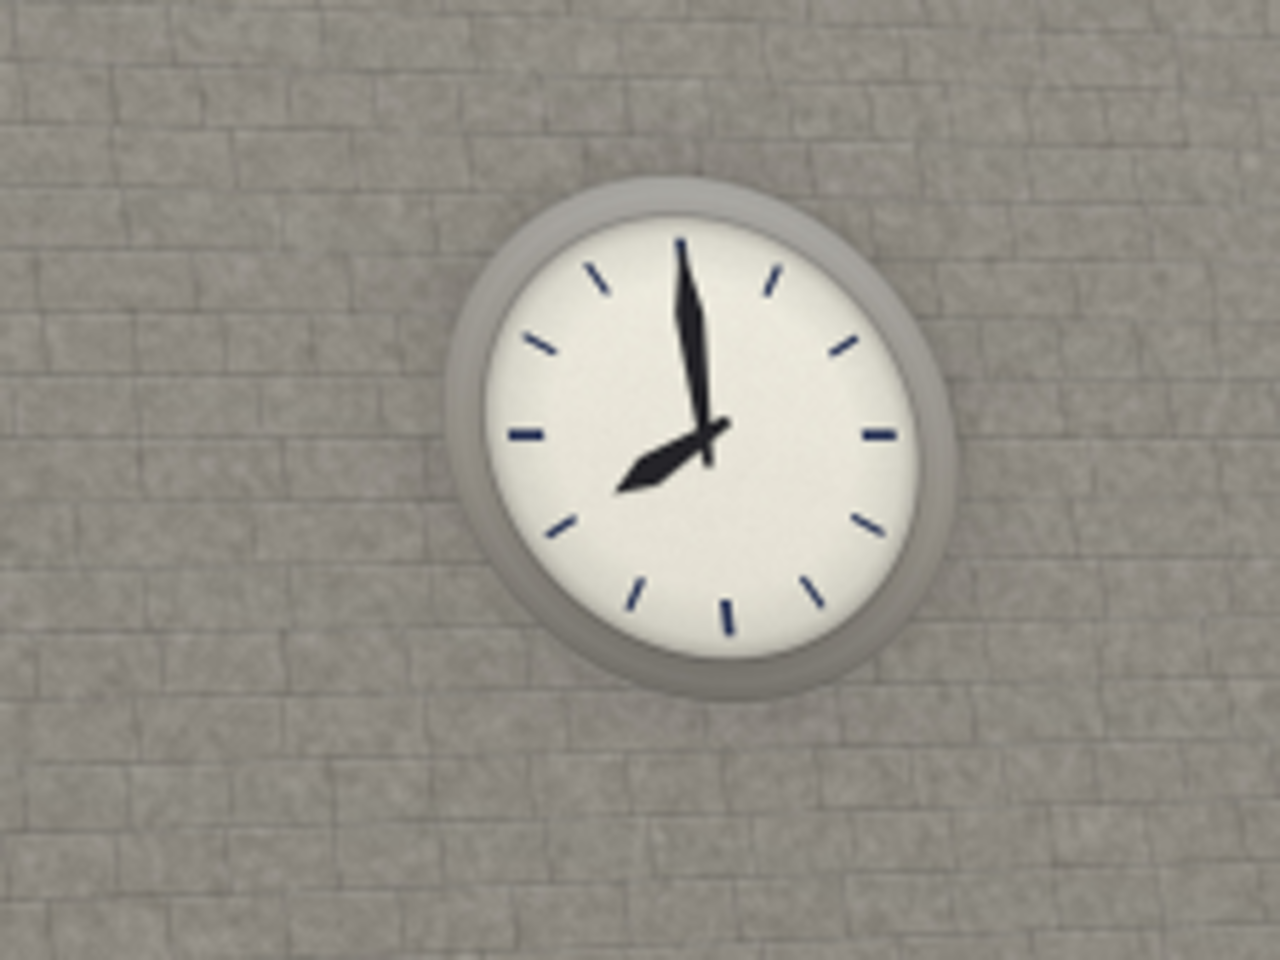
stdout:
{"hour": 8, "minute": 0}
